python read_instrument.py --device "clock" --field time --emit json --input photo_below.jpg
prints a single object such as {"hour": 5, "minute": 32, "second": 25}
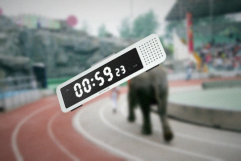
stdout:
{"hour": 0, "minute": 59, "second": 23}
